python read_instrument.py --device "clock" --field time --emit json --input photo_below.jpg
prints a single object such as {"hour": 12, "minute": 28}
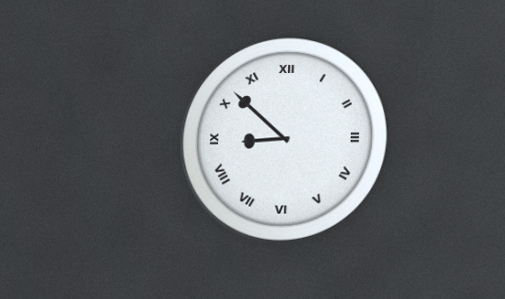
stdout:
{"hour": 8, "minute": 52}
